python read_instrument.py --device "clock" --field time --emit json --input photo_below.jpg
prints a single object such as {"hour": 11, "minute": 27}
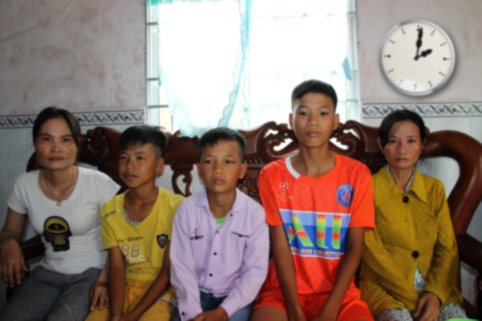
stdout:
{"hour": 2, "minute": 1}
